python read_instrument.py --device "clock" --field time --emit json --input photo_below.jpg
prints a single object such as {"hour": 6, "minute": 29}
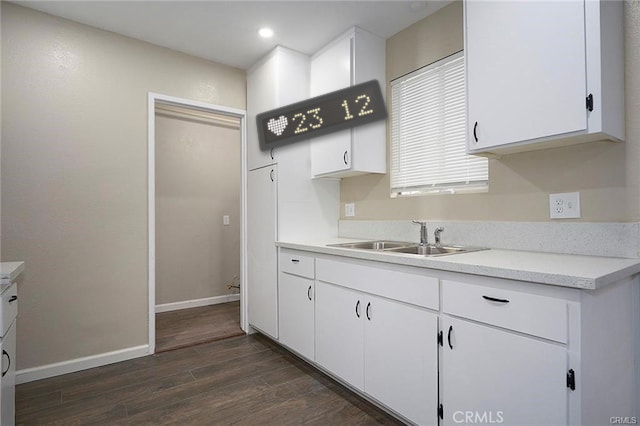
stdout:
{"hour": 23, "minute": 12}
